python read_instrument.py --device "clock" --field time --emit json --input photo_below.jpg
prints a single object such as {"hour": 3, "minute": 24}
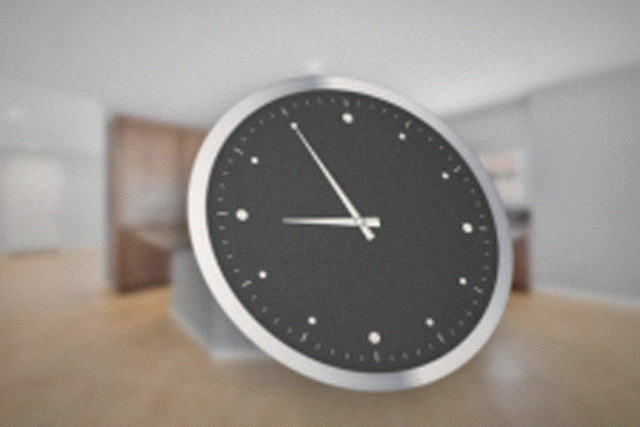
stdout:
{"hour": 8, "minute": 55}
